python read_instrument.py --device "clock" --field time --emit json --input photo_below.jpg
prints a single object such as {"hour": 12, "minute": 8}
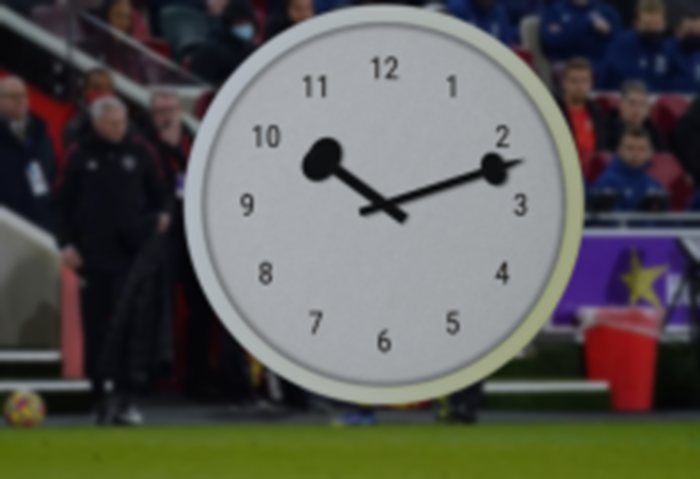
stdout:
{"hour": 10, "minute": 12}
